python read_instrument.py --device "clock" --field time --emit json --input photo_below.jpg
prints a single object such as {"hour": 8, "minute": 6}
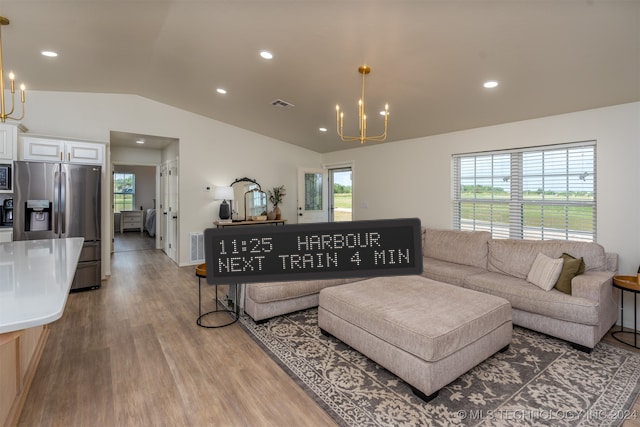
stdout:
{"hour": 11, "minute": 25}
